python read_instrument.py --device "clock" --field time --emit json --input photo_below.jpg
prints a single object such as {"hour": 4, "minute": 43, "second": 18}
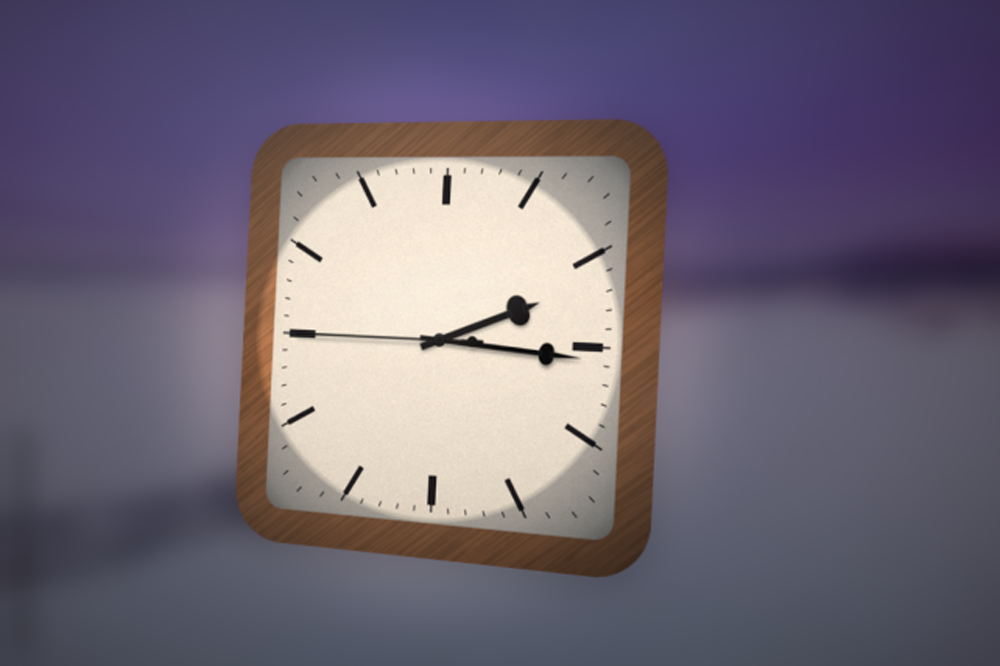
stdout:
{"hour": 2, "minute": 15, "second": 45}
